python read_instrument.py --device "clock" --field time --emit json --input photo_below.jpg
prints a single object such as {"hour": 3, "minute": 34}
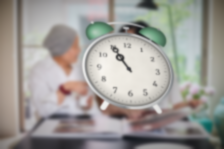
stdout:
{"hour": 10, "minute": 55}
